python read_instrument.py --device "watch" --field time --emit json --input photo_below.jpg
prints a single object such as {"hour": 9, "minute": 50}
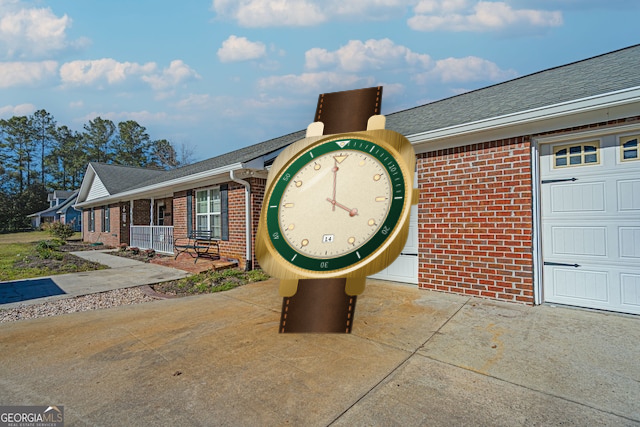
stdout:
{"hour": 3, "minute": 59}
